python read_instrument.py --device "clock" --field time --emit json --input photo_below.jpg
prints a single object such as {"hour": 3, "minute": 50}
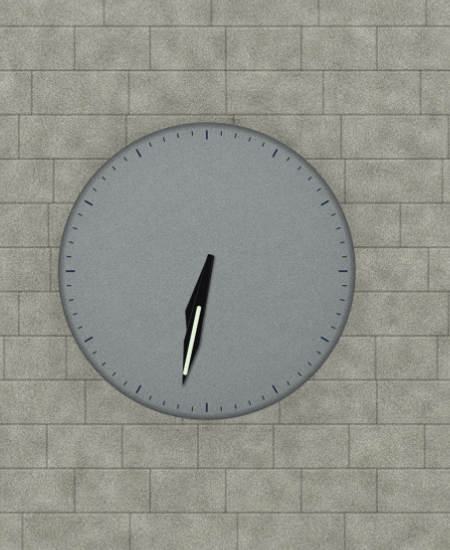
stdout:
{"hour": 6, "minute": 32}
